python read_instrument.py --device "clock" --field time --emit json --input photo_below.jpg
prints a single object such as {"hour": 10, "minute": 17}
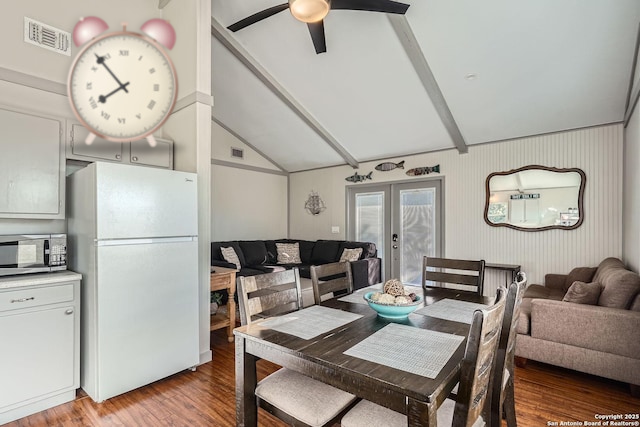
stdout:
{"hour": 7, "minute": 53}
